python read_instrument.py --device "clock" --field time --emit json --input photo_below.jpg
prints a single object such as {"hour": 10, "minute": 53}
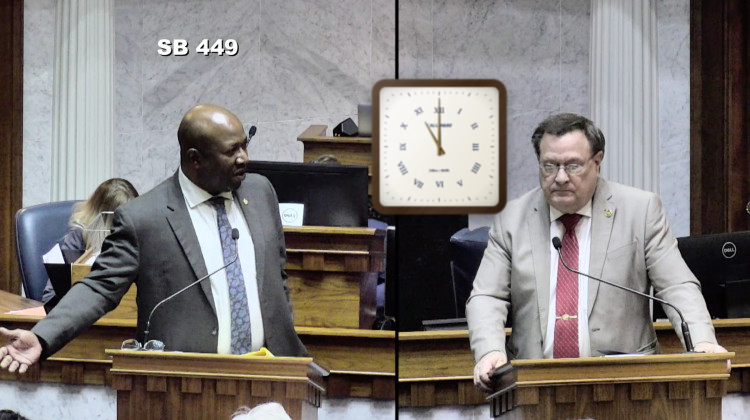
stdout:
{"hour": 11, "minute": 0}
